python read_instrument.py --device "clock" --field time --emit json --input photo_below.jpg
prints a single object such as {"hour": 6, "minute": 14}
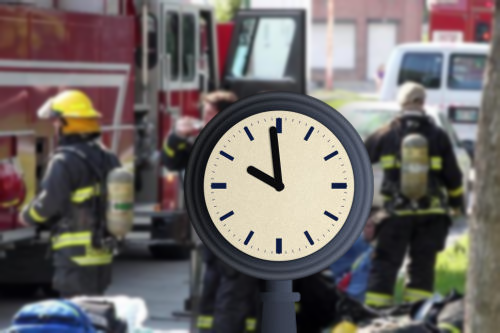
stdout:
{"hour": 9, "minute": 59}
